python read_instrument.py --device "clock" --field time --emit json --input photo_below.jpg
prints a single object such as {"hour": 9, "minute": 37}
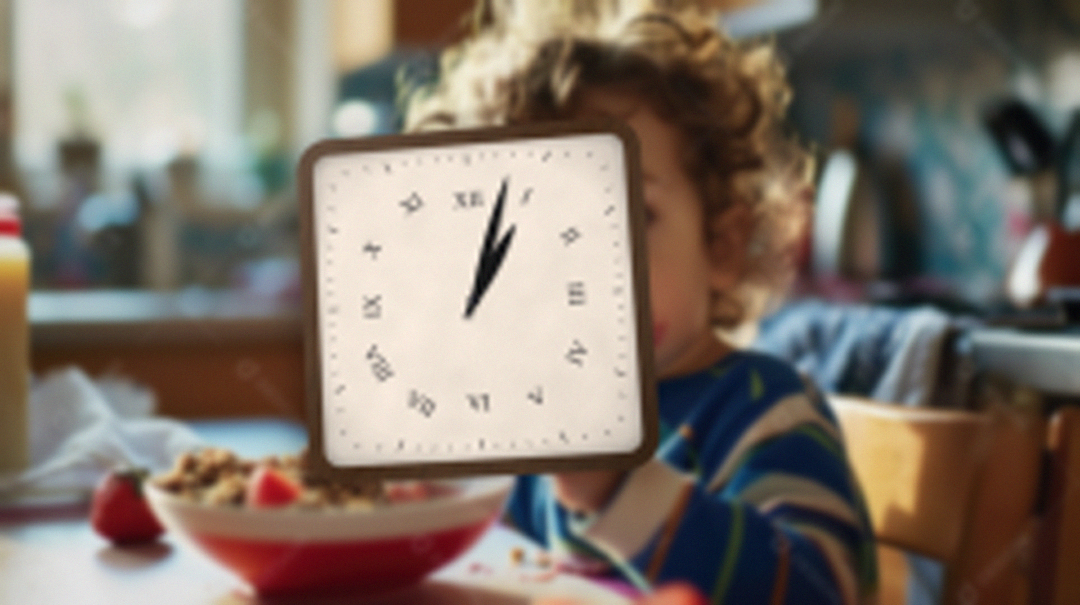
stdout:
{"hour": 1, "minute": 3}
